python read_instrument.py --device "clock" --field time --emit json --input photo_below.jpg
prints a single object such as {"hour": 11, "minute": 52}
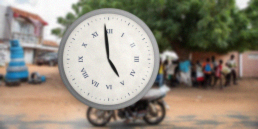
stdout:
{"hour": 4, "minute": 59}
